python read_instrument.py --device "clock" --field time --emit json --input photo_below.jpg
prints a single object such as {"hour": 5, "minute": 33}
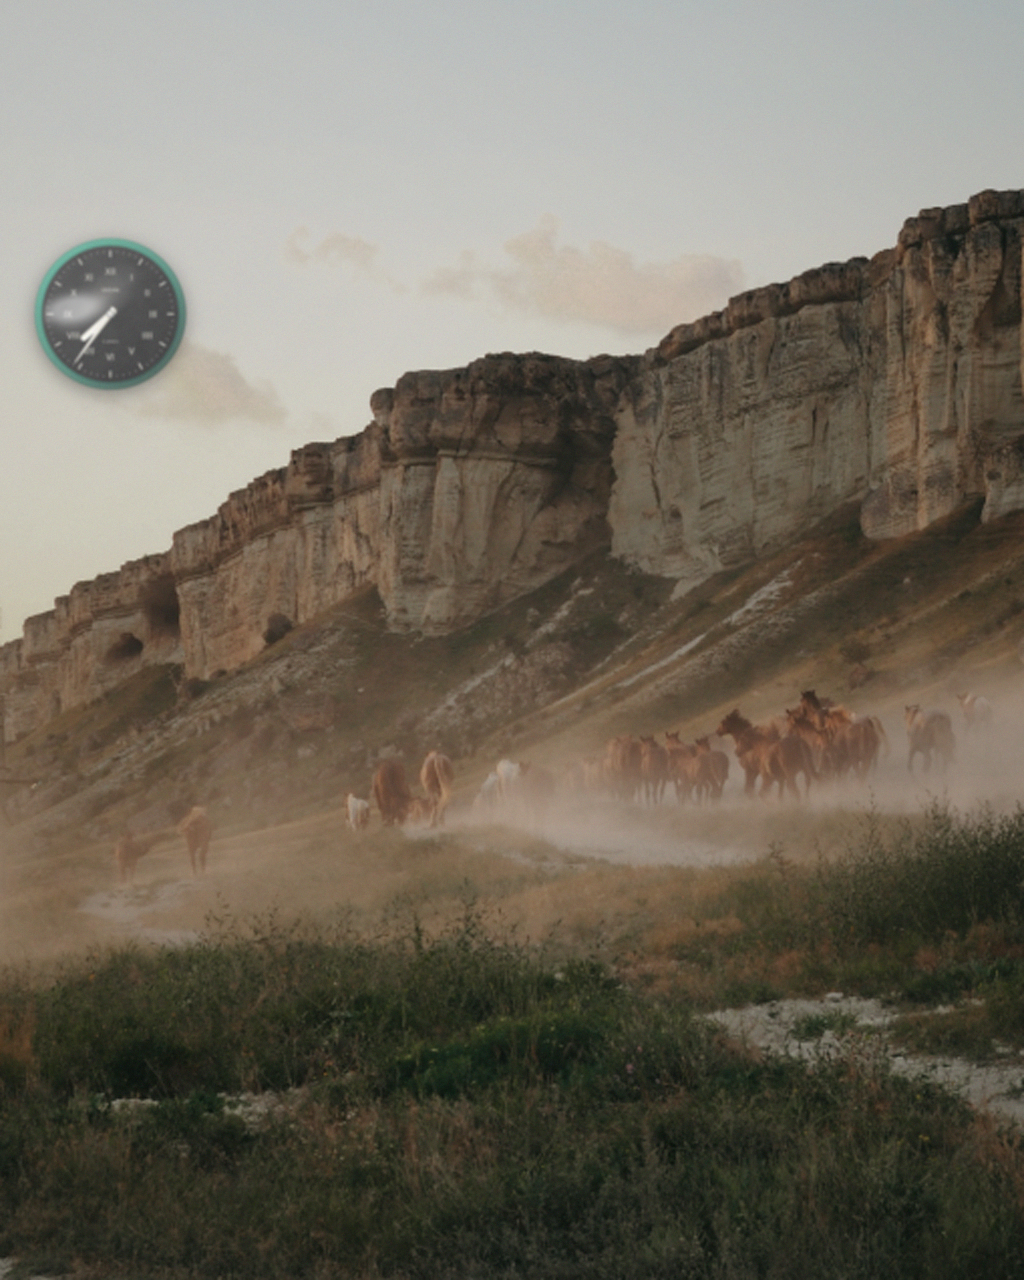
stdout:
{"hour": 7, "minute": 36}
